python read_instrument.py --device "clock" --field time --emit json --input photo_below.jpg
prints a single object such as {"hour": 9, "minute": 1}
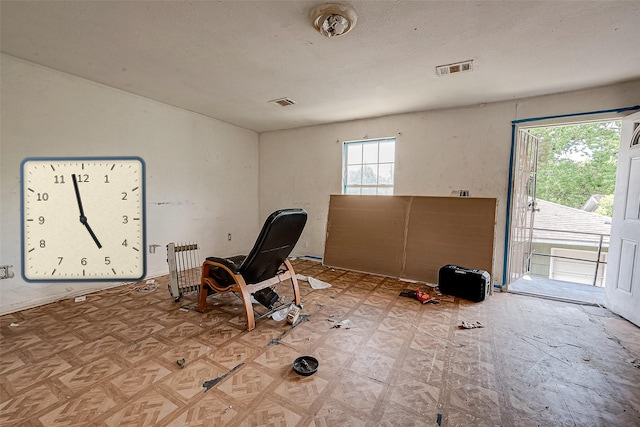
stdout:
{"hour": 4, "minute": 58}
